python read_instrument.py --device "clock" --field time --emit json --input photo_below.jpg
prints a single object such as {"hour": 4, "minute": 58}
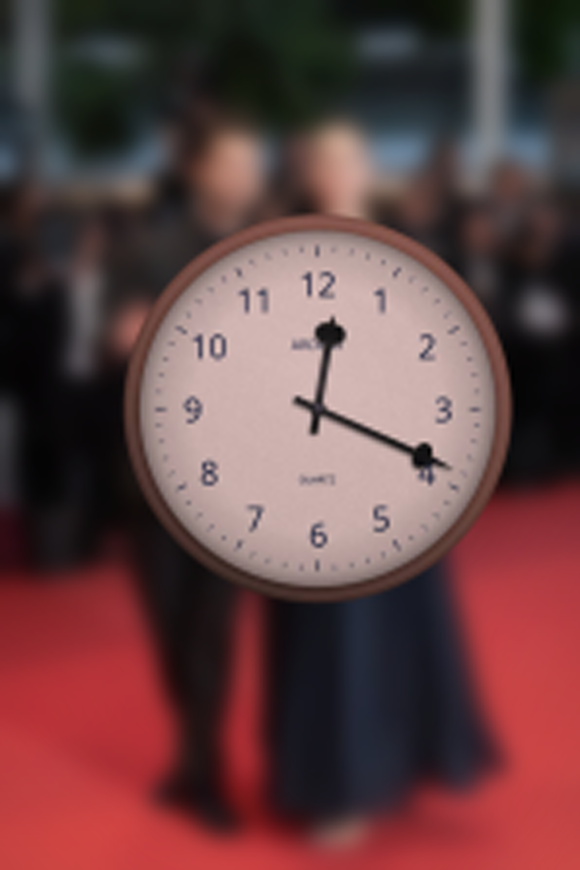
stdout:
{"hour": 12, "minute": 19}
